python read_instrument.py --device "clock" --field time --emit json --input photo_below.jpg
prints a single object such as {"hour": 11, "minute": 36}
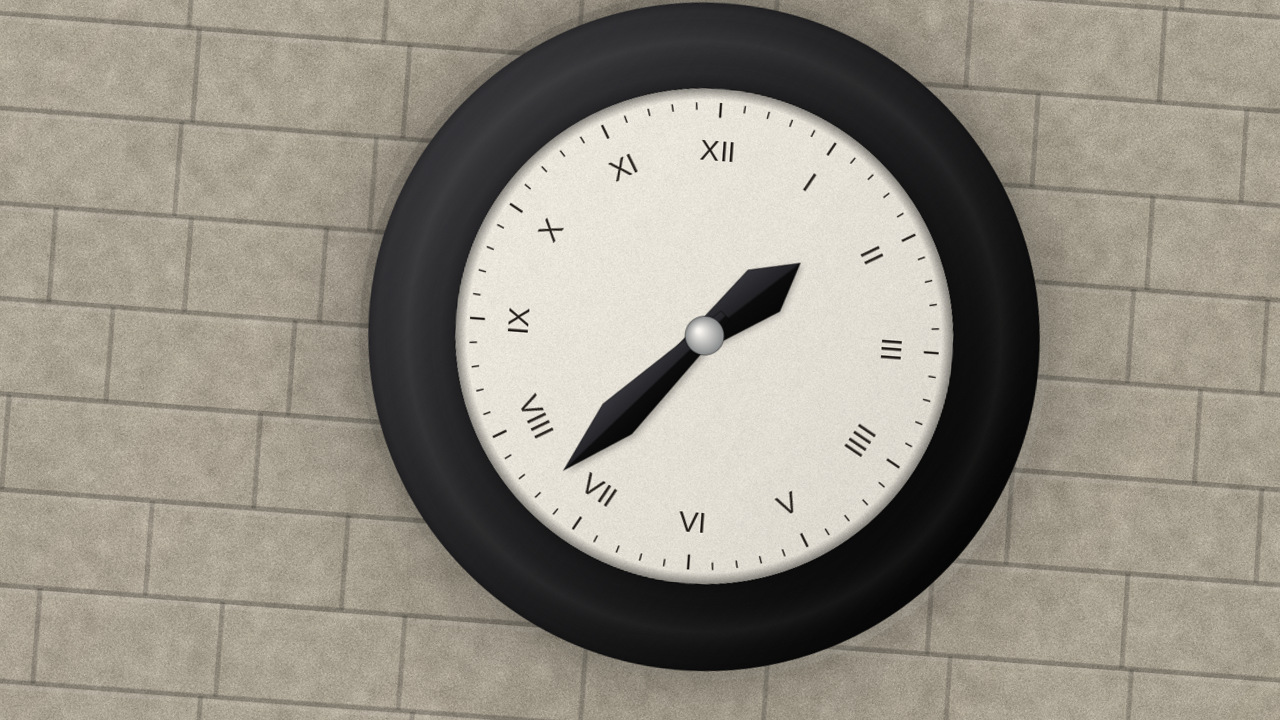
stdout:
{"hour": 1, "minute": 37}
